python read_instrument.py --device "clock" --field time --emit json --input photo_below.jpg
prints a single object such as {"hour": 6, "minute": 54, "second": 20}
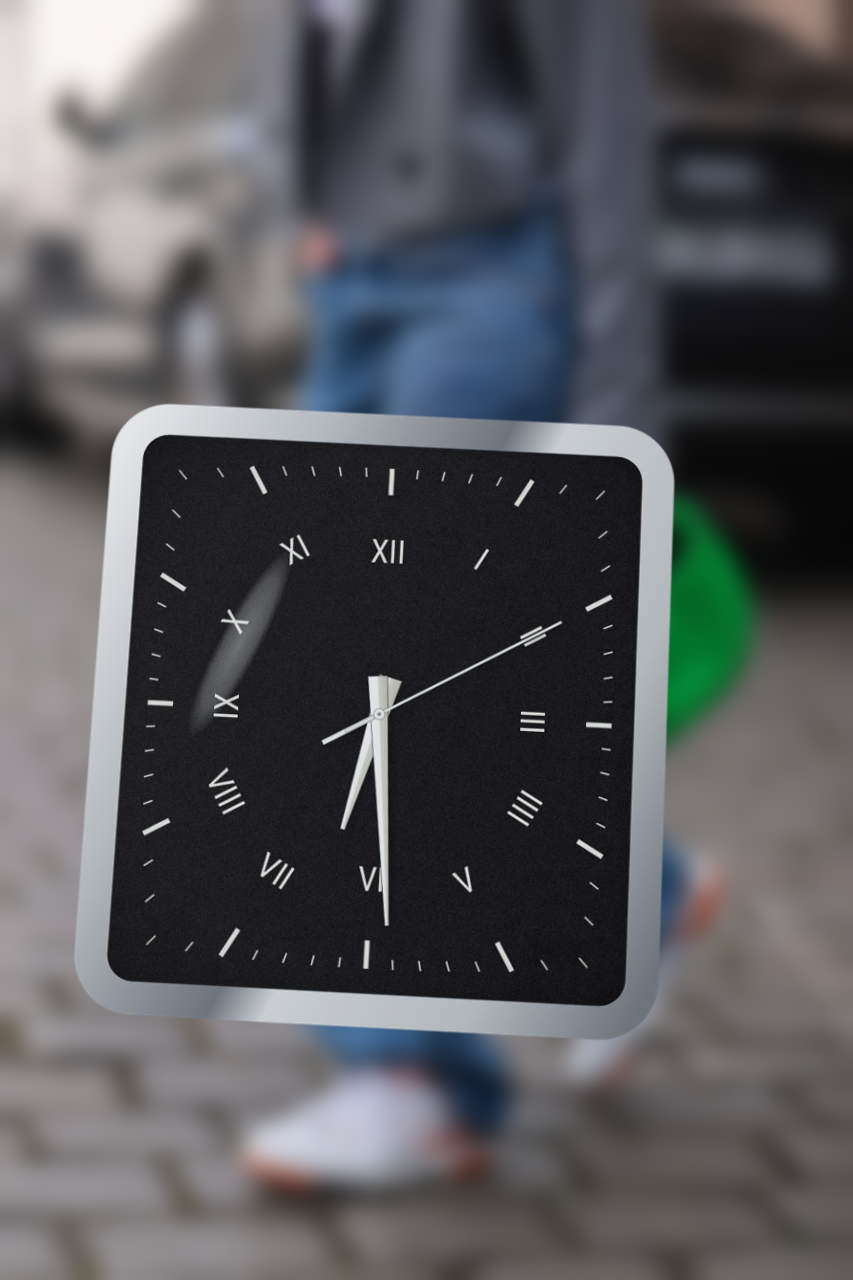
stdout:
{"hour": 6, "minute": 29, "second": 10}
